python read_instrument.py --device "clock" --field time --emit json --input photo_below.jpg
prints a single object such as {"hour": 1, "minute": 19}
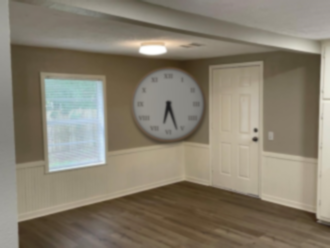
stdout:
{"hour": 6, "minute": 27}
